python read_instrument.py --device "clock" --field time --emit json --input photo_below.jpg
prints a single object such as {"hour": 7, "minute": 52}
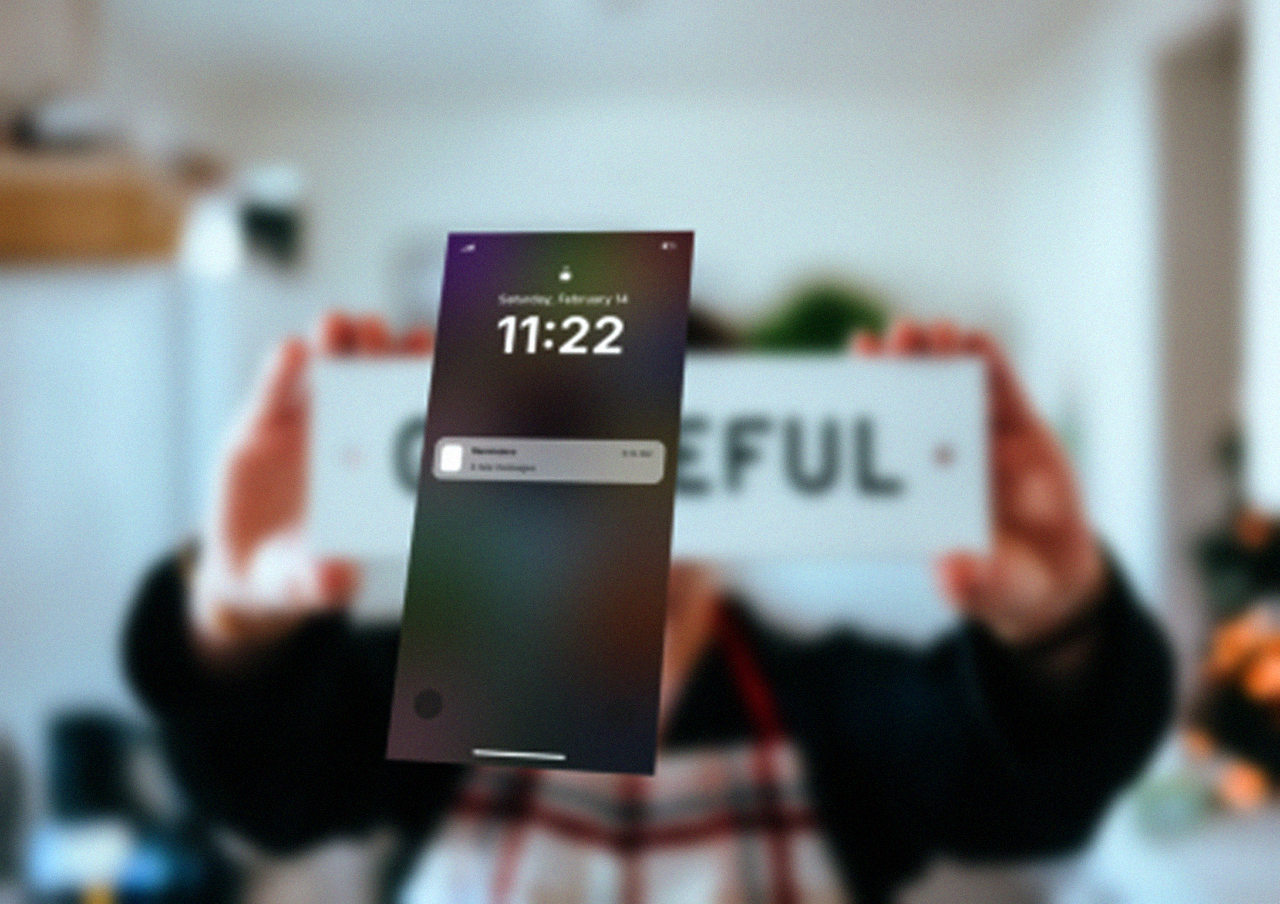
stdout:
{"hour": 11, "minute": 22}
